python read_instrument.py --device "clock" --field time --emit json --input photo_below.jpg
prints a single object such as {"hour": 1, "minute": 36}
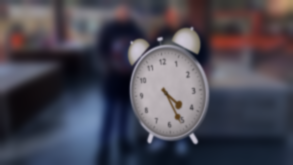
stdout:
{"hour": 4, "minute": 26}
